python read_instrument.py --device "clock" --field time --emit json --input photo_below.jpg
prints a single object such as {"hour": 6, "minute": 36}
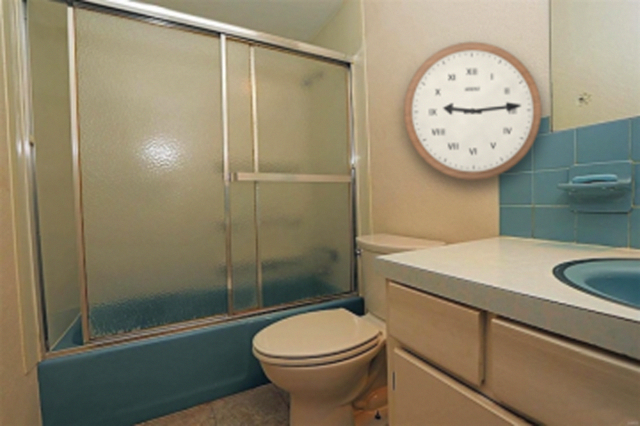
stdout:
{"hour": 9, "minute": 14}
